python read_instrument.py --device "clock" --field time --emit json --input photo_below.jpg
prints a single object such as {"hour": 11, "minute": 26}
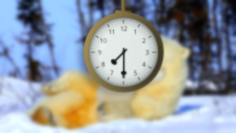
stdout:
{"hour": 7, "minute": 30}
